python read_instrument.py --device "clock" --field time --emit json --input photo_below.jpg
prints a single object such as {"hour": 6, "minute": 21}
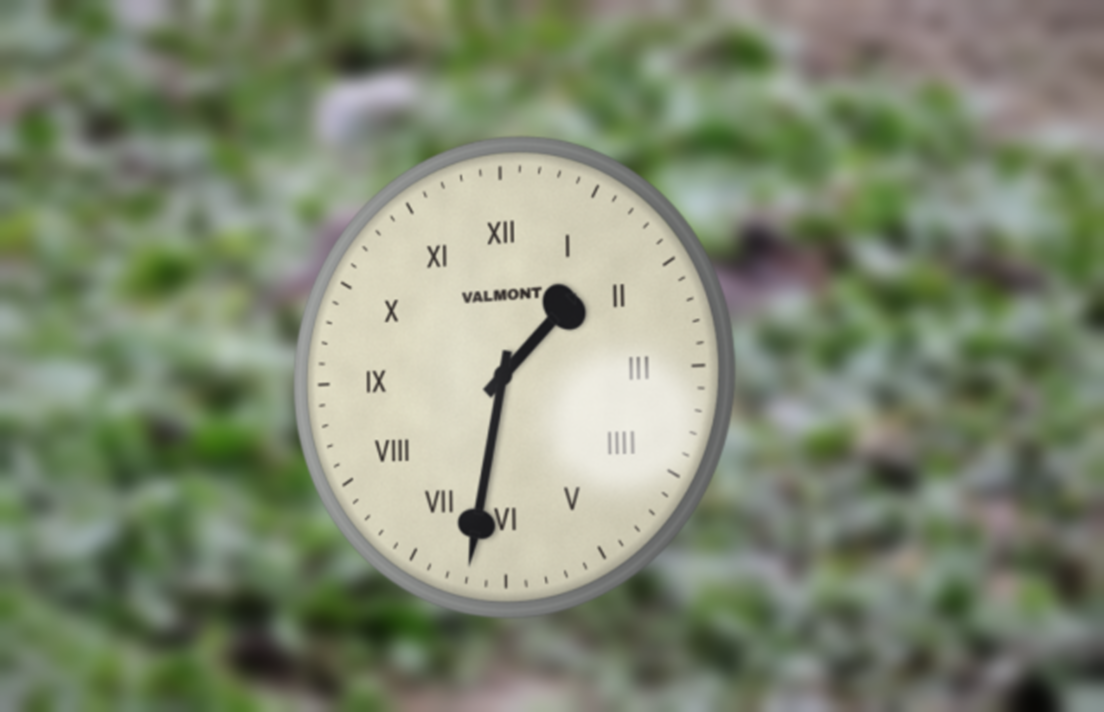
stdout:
{"hour": 1, "minute": 32}
